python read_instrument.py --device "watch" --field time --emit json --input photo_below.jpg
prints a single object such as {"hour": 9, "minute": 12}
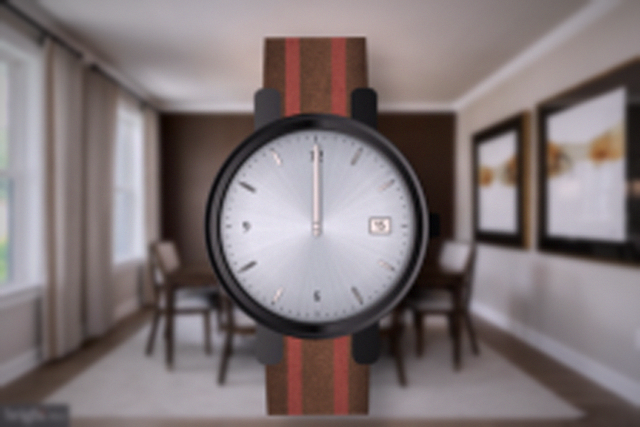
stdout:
{"hour": 12, "minute": 0}
